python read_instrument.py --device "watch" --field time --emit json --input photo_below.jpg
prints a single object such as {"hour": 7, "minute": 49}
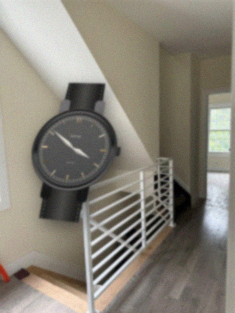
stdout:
{"hour": 3, "minute": 51}
